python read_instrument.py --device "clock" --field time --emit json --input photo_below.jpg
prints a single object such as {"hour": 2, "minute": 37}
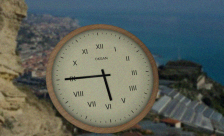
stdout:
{"hour": 5, "minute": 45}
